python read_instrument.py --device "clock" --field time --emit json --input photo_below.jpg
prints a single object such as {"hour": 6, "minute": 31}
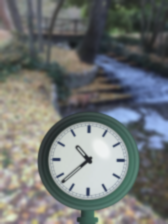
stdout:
{"hour": 10, "minute": 38}
